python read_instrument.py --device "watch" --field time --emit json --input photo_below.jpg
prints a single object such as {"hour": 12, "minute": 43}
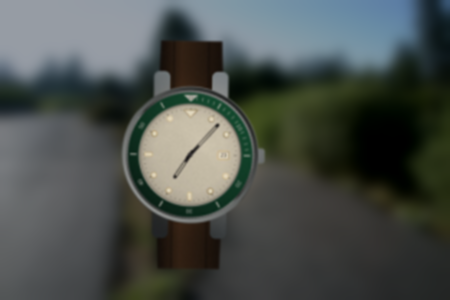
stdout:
{"hour": 7, "minute": 7}
